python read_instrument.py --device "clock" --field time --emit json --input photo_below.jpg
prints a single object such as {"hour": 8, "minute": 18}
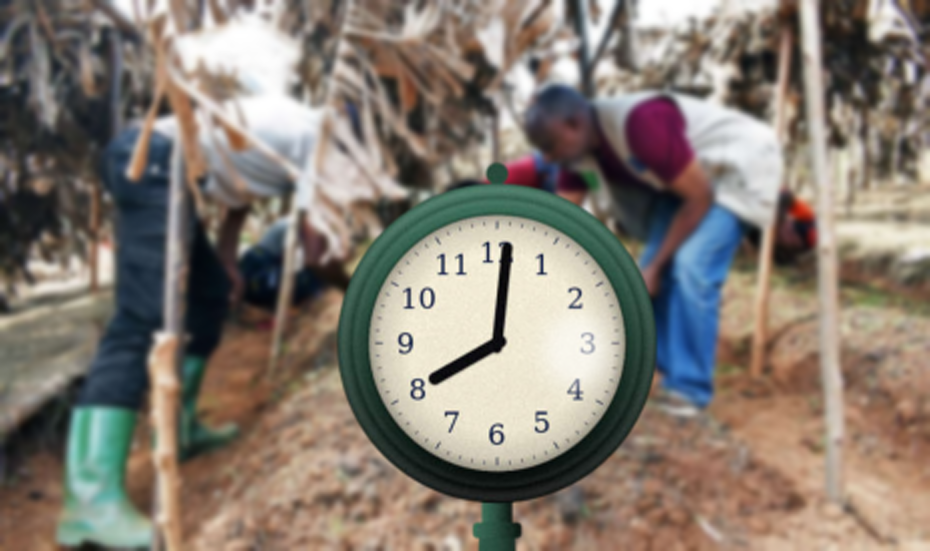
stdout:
{"hour": 8, "minute": 1}
